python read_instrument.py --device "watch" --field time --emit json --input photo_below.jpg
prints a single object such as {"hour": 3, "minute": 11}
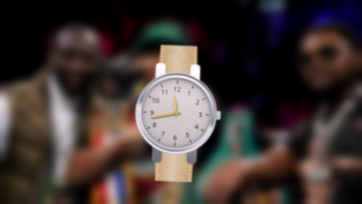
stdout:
{"hour": 11, "minute": 43}
